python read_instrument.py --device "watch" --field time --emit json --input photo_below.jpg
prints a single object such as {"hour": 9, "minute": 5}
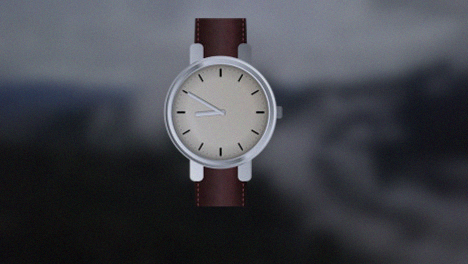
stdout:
{"hour": 8, "minute": 50}
